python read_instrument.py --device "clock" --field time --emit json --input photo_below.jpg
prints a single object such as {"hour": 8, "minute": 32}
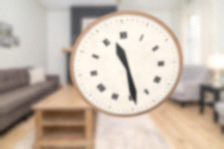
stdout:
{"hour": 11, "minute": 29}
